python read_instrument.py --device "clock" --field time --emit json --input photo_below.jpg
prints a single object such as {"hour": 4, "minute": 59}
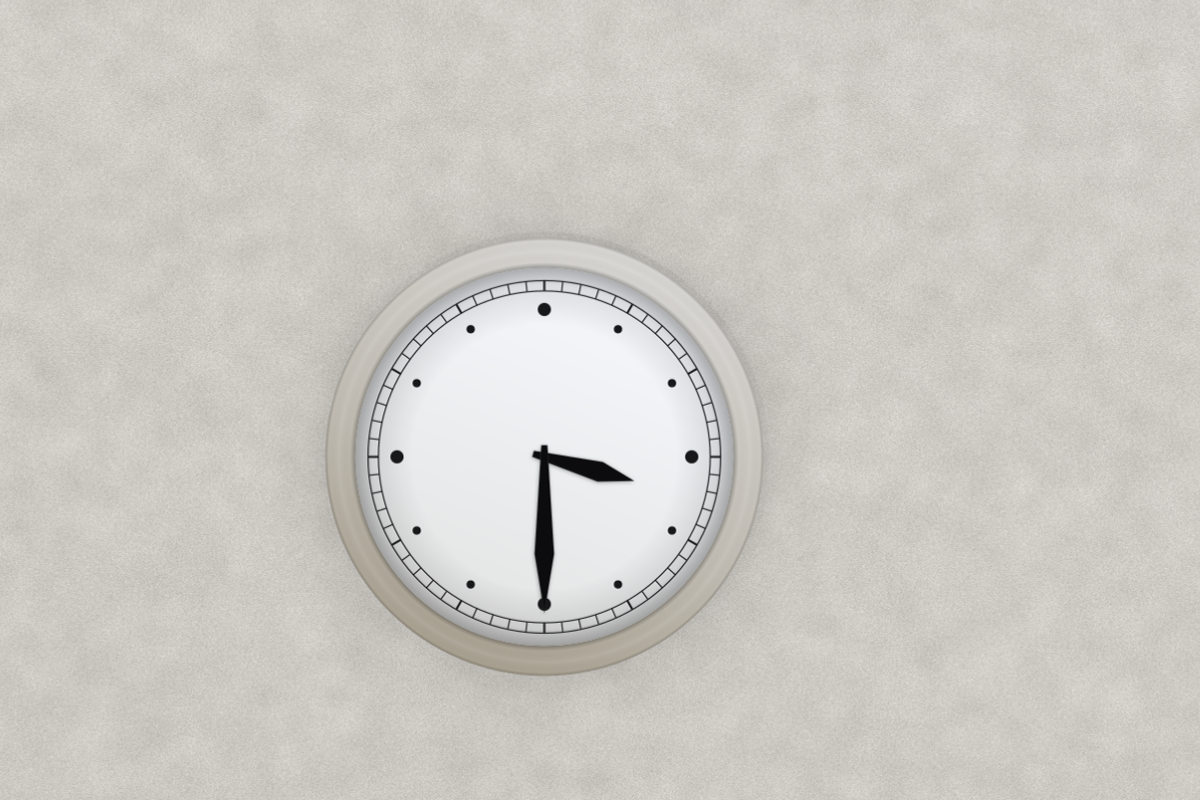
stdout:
{"hour": 3, "minute": 30}
